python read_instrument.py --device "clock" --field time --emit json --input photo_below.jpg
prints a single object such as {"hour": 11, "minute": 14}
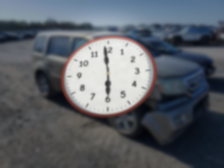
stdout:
{"hour": 5, "minute": 59}
